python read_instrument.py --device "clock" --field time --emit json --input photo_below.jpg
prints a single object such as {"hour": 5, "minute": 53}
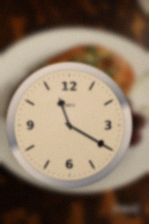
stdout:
{"hour": 11, "minute": 20}
